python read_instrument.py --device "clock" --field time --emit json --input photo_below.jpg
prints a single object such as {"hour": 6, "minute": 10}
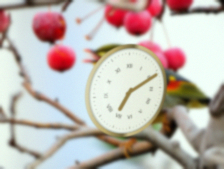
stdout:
{"hour": 7, "minute": 11}
